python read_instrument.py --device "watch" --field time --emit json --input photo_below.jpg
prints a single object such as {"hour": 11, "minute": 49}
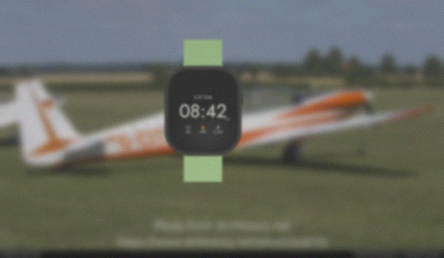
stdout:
{"hour": 8, "minute": 42}
